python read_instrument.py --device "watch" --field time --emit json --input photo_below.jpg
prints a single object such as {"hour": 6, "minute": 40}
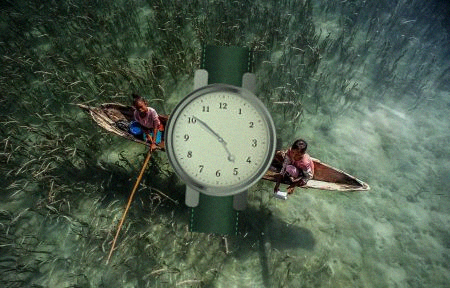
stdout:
{"hour": 4, "minute": 51}
